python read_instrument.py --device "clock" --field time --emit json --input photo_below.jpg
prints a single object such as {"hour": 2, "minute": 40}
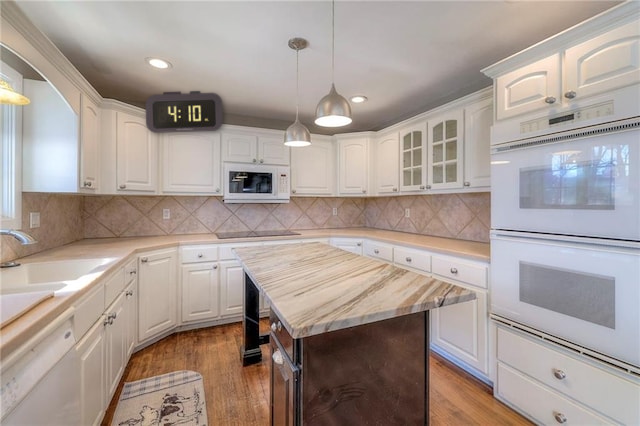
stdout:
{"hour": 4, "minute": 10}
